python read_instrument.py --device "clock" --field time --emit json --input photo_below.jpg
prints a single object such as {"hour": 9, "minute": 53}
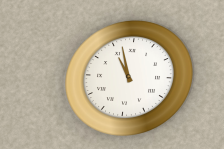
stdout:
{"hour": 10, "minute": 57}
